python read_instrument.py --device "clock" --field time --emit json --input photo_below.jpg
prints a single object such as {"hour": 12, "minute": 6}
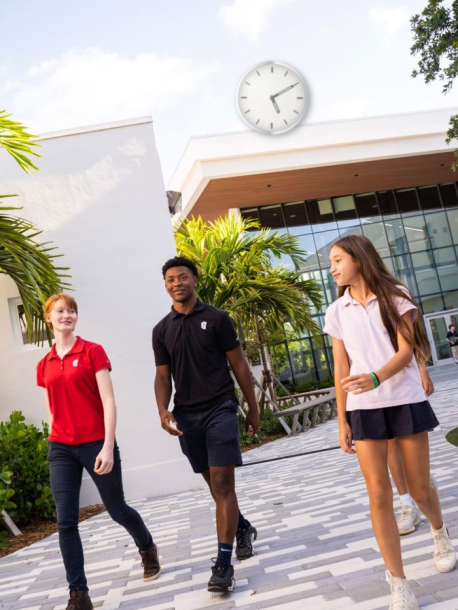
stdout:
{"hour": 5, "minute": 10}
